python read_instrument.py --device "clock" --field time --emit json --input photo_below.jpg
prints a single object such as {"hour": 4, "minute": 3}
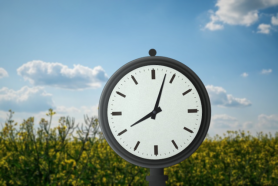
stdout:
{"hour": 8, "minute": 3}
